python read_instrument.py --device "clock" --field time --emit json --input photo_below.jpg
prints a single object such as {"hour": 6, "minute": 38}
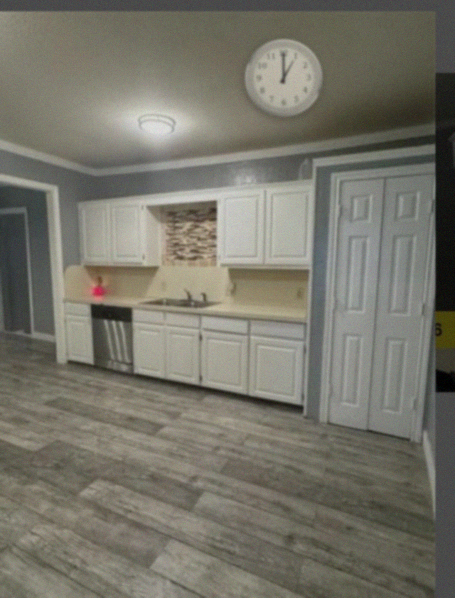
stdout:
{"hour": 1, "minute": 0}
